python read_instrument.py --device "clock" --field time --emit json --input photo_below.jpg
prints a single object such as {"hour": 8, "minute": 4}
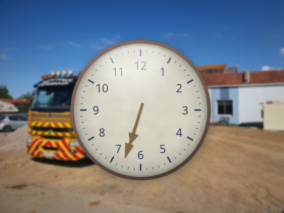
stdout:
{"hour": 6, "minute": 33}
